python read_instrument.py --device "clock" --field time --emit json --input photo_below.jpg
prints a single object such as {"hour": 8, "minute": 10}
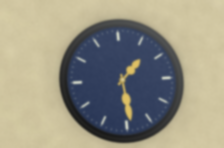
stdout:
{"hour": 1, "minute": 29}
